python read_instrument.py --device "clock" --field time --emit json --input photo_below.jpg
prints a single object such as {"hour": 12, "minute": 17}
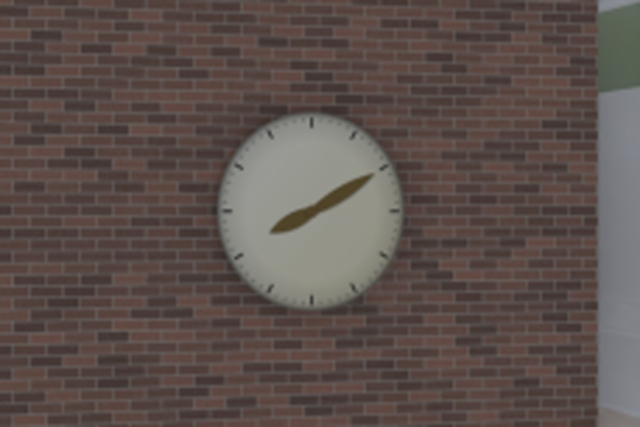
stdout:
{"hour": 8, "minute": 10}
